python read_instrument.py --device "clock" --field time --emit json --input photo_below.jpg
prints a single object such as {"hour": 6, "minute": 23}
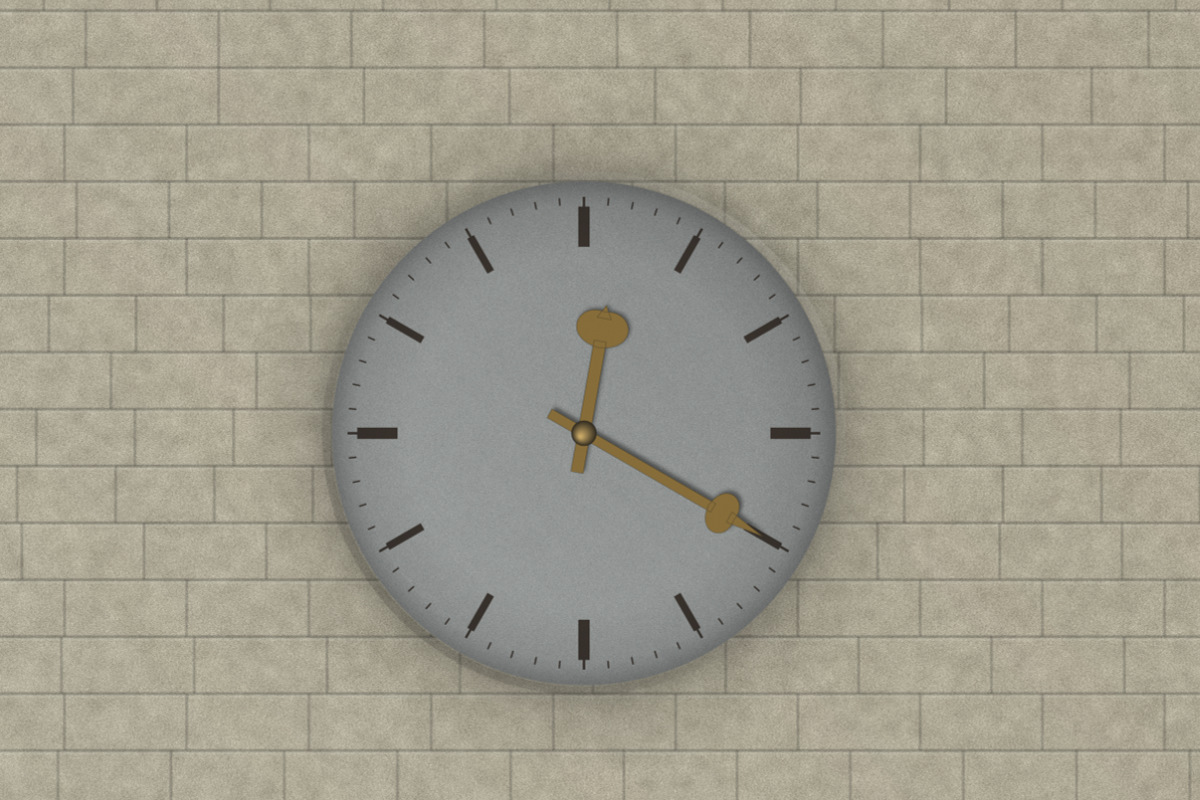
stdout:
{"hour": 12, "minute": 20}
